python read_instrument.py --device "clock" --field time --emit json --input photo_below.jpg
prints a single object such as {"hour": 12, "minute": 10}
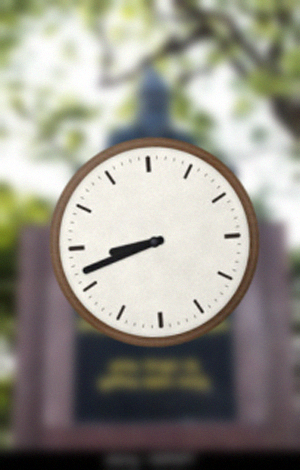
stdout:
{"hour": 8, "minute": 42}
